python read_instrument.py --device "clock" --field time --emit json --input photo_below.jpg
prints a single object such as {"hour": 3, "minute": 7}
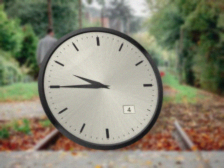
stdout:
{"hour": 9, "minute": 45}
